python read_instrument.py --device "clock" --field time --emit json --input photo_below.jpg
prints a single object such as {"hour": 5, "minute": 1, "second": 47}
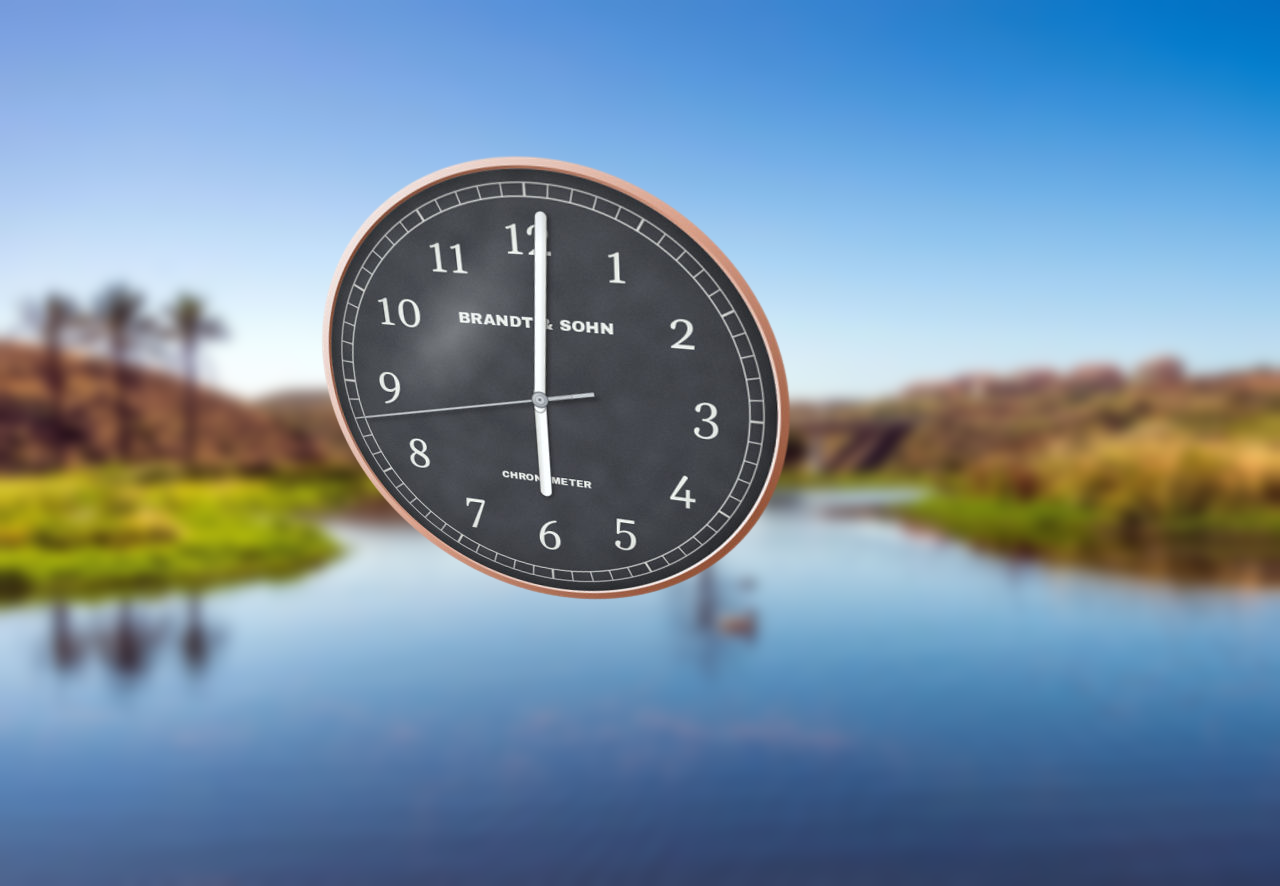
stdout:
{"hour": 6, "minute": 0, "second": 43}
